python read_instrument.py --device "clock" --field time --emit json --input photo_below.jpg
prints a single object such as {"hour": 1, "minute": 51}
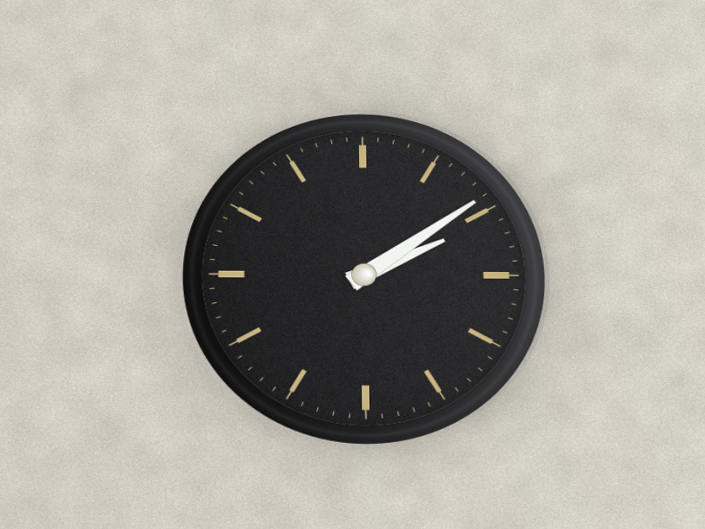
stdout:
{"hour": 2, "minute": 9}
